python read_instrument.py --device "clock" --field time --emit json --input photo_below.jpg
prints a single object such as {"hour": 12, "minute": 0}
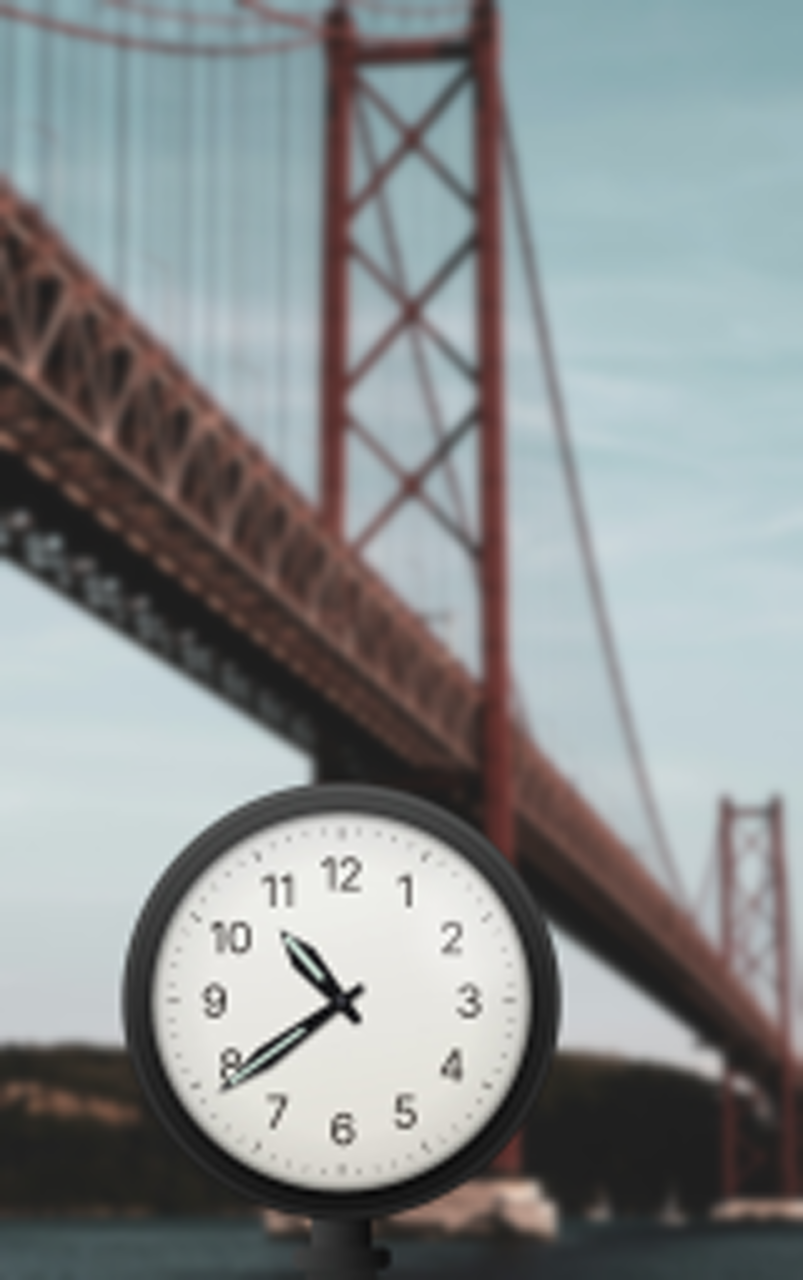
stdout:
{"hour": 10, "minute": 39}
